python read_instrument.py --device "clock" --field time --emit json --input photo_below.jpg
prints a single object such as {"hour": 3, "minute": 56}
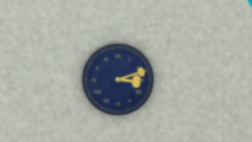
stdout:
{"hour": 3, "minute": 12}
